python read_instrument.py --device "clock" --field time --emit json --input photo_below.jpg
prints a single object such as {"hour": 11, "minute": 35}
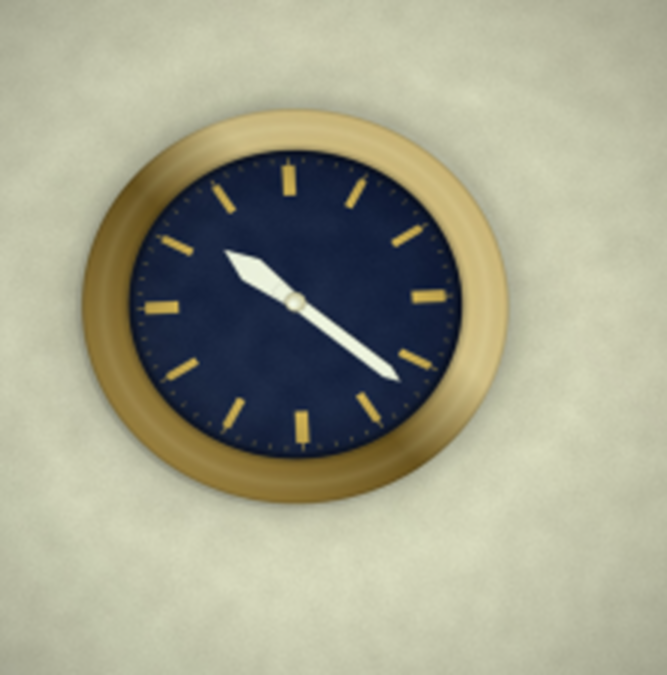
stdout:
{"hour": 10, "minute": 22}
